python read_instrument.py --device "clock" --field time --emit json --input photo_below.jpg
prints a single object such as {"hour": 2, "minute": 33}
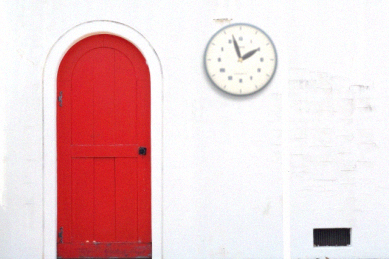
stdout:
{"hour": 1, "minute": 57}
